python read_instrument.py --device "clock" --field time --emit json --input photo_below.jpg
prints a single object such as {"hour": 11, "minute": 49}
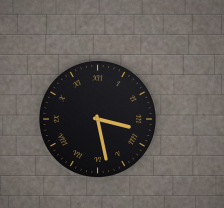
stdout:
{"hour": 3, "minute": 28}
